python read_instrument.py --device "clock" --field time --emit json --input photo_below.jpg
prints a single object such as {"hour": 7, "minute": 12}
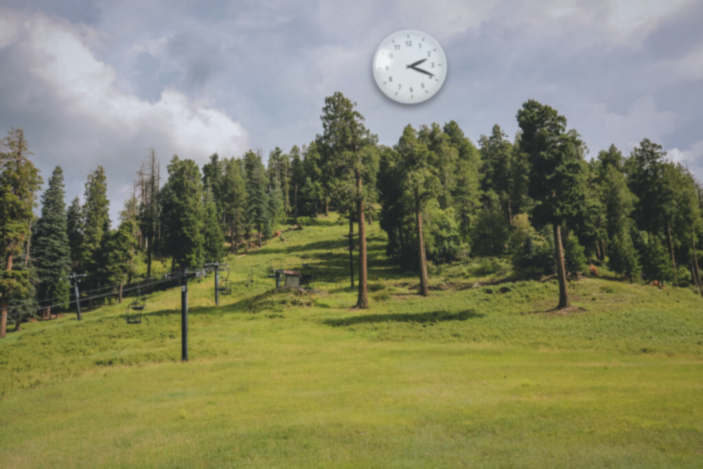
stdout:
{"hour": 2, "minute": 19}
